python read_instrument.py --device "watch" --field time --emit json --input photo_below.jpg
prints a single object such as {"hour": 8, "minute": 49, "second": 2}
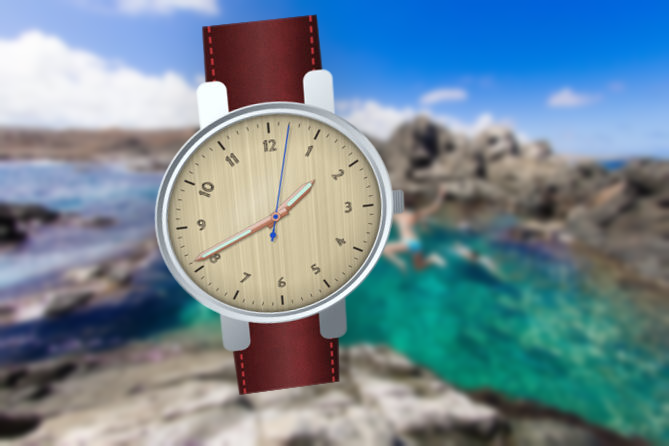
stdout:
{"hour": 1, "minute": 41, "second": 2}
